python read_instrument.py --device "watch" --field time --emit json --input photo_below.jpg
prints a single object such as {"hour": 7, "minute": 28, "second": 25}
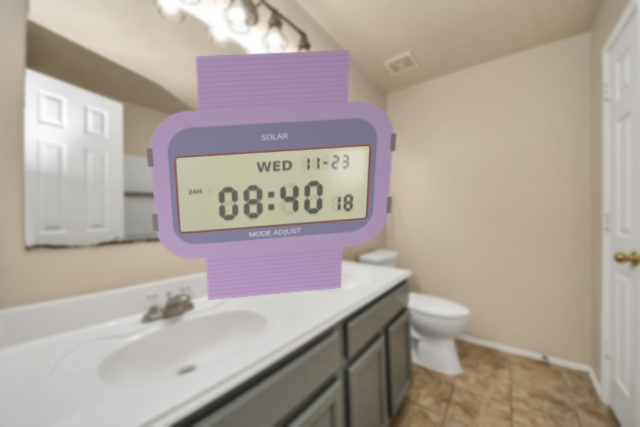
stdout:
{"hour": 8, "minute": 40, "second": 18}
